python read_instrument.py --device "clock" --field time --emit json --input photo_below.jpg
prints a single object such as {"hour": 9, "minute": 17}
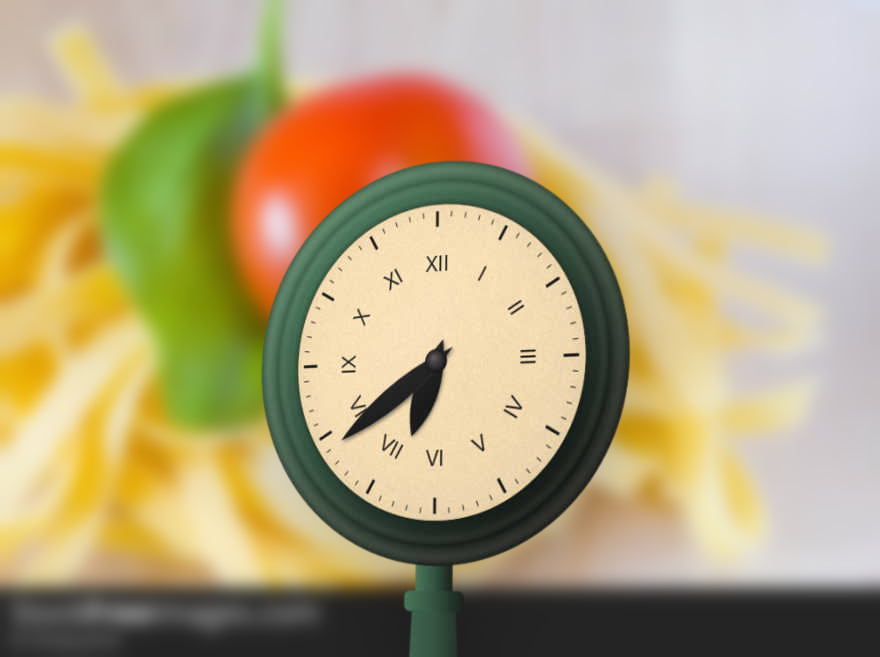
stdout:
{"hour": 6, "minute": 39}
